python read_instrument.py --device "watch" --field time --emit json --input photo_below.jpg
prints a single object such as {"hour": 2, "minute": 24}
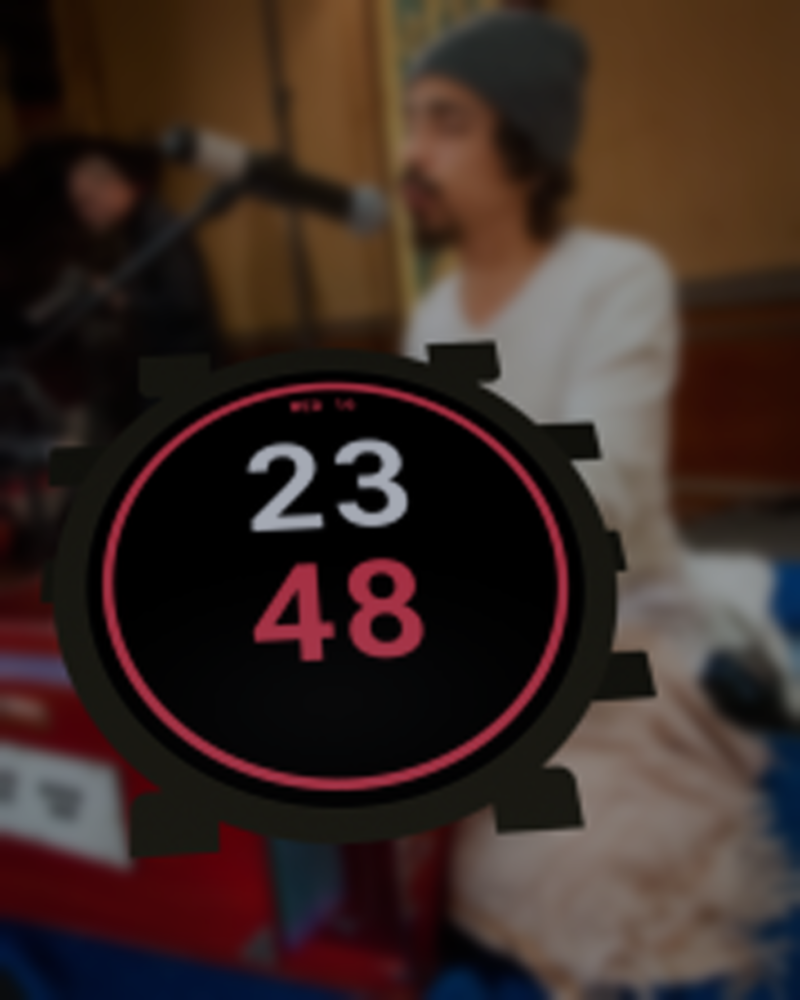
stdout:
{"hour": 23, "minute": 48}
